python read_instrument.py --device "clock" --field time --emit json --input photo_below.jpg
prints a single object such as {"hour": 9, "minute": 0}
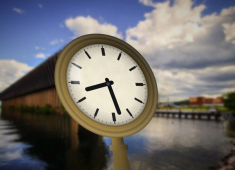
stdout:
{"hour": 8, "minute": 28}
